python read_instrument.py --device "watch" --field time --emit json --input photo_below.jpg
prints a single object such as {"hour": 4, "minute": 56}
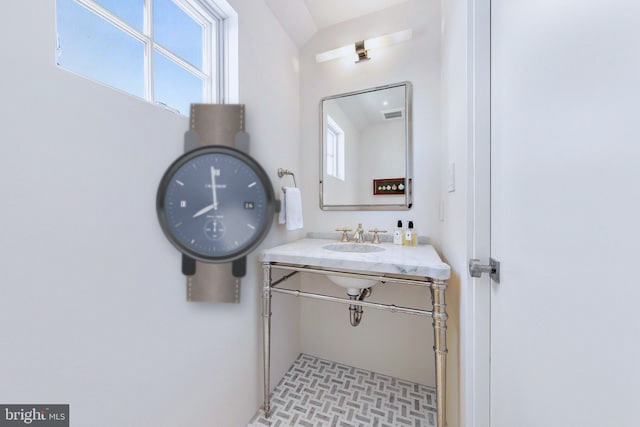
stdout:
{"hour": 7, "minute": 59}
